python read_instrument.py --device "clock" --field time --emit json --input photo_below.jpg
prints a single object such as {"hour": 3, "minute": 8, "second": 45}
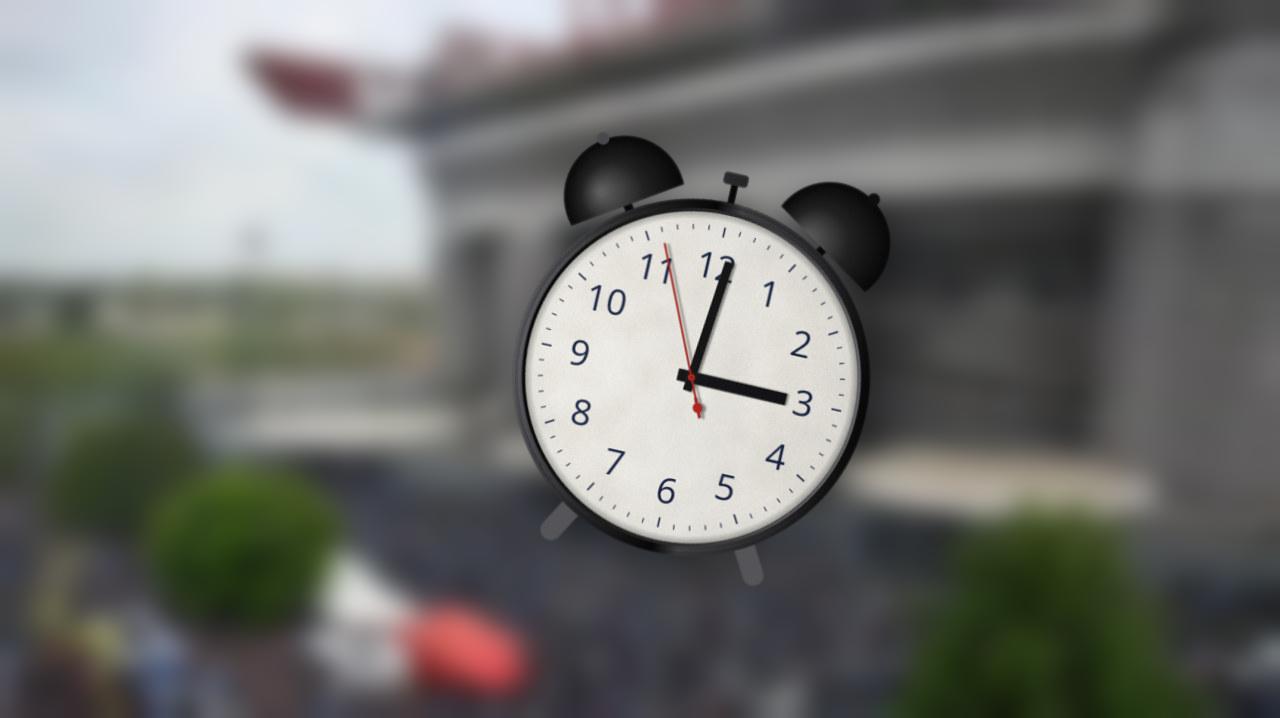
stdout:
{"hour": 3, "minute": 0, "second": 56}
